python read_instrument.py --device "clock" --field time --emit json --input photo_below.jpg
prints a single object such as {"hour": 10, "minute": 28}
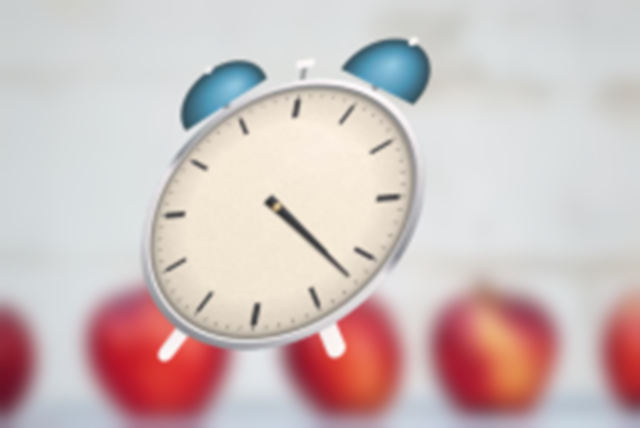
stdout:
{"hour": 4, "minute": 22}
